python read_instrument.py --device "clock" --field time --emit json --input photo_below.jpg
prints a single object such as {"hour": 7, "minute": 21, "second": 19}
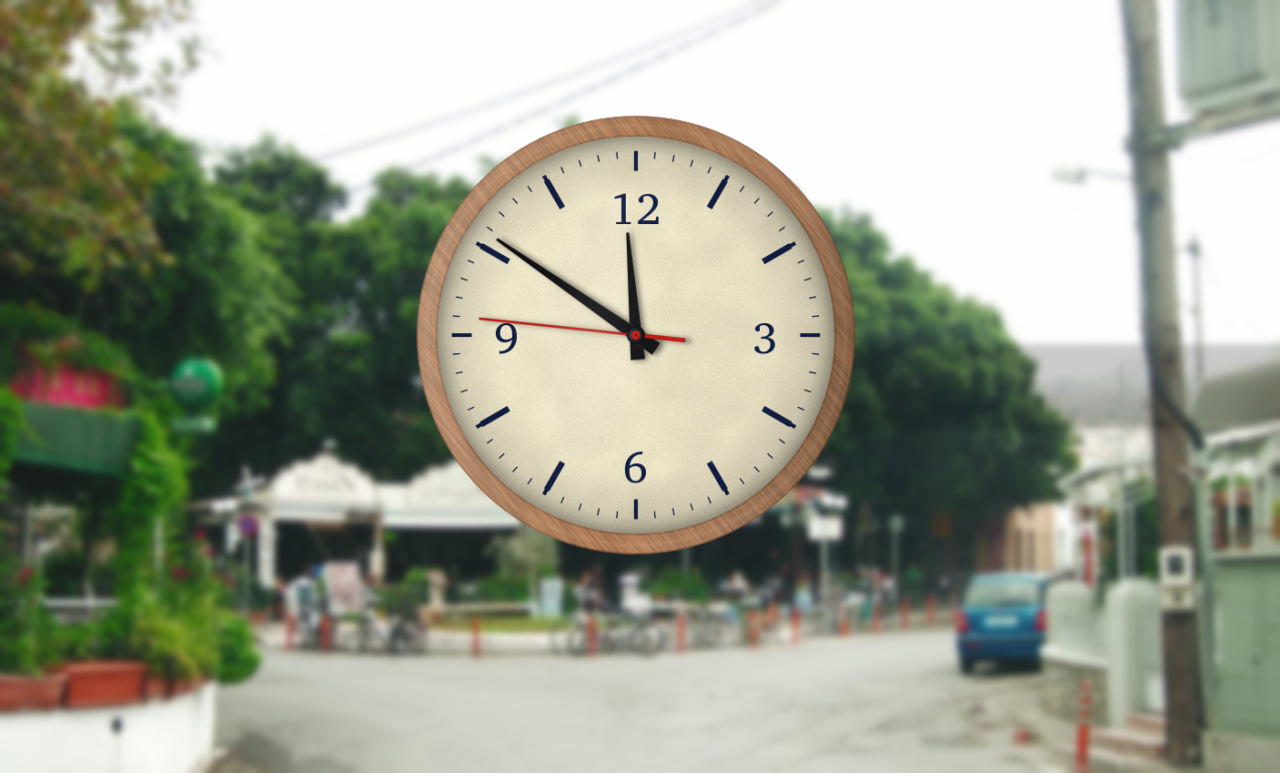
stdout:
{"hour": 11, "minute": 50, "second": 46}
